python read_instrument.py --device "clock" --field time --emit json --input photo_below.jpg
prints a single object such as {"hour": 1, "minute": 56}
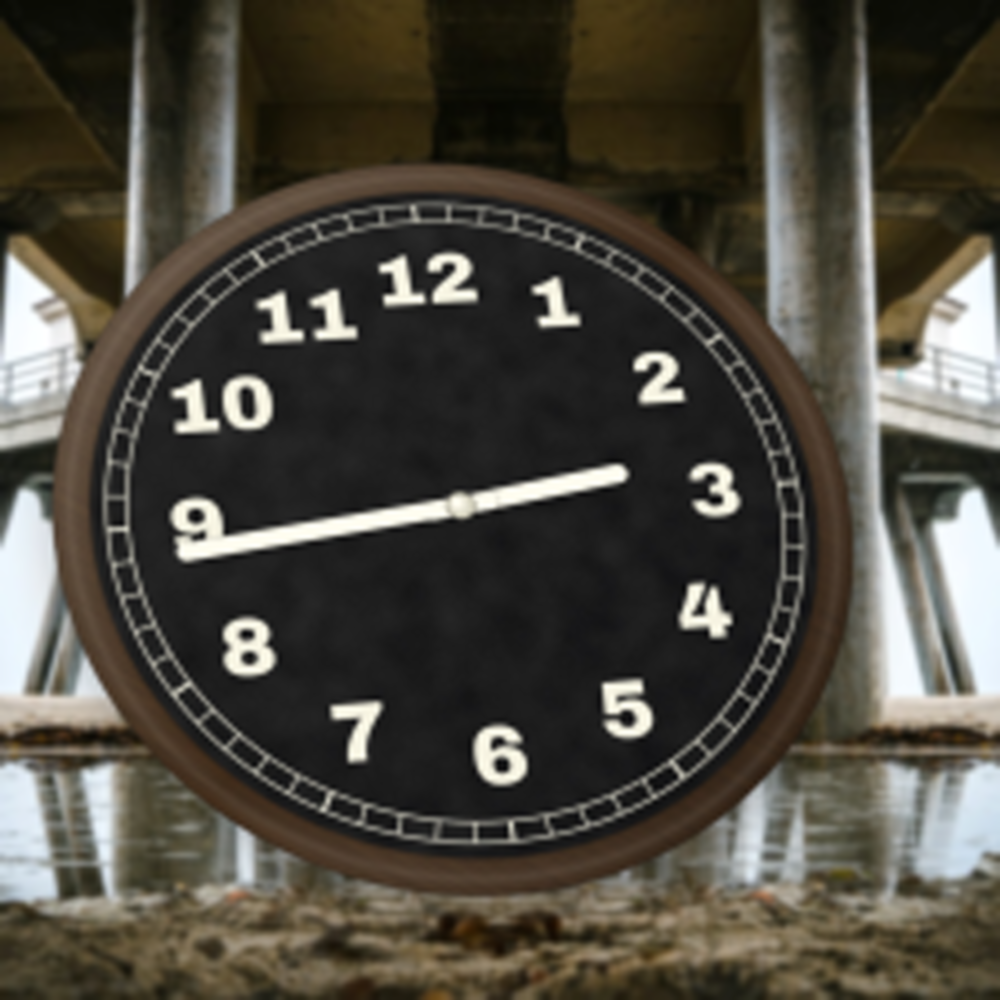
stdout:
{"hour": 2, "minute": 44}
